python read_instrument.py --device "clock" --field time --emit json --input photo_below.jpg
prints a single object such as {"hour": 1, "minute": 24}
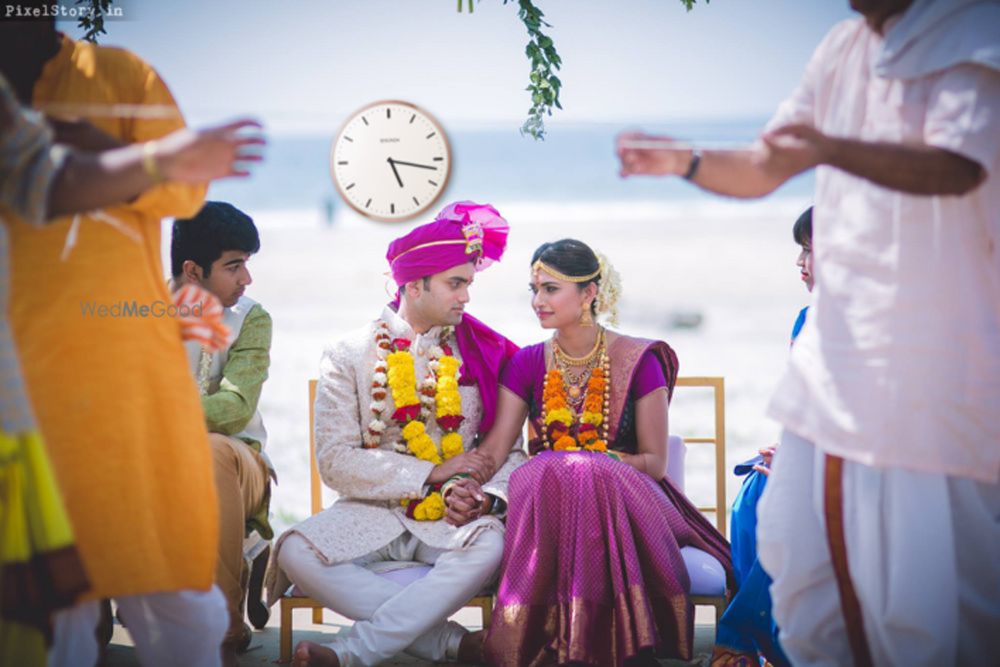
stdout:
{"hour": 5, "minute": 17}
